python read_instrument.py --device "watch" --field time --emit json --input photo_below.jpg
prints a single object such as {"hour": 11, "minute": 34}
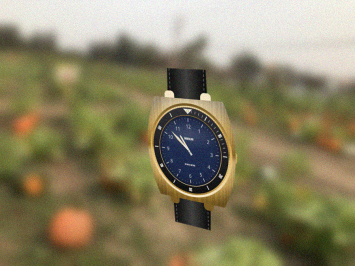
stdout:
{"hour": 10, "minute": 52}
